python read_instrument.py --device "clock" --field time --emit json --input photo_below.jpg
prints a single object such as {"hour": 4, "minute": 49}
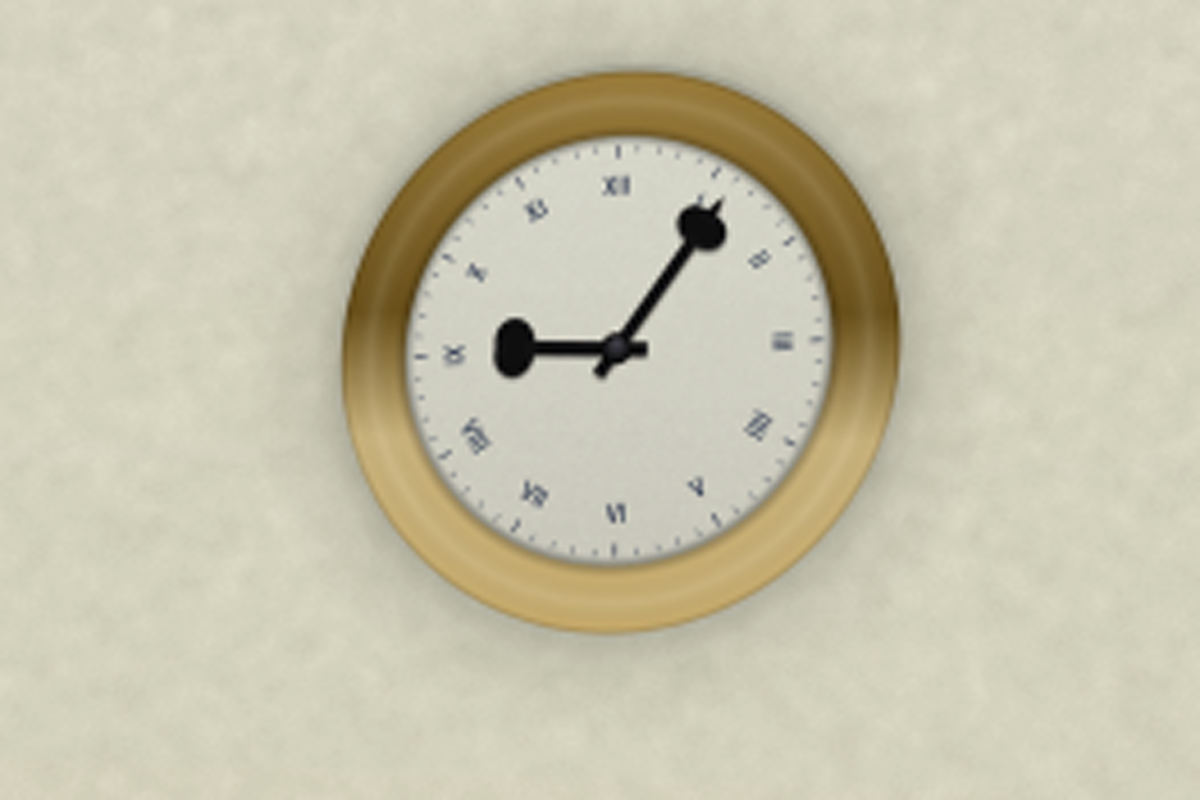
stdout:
{"hour": 9, "minute": 6}
